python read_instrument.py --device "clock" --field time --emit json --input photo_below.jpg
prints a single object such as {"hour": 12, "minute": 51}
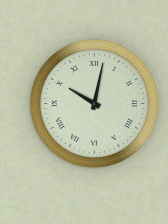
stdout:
{"hour": 10, "minute": 2}
